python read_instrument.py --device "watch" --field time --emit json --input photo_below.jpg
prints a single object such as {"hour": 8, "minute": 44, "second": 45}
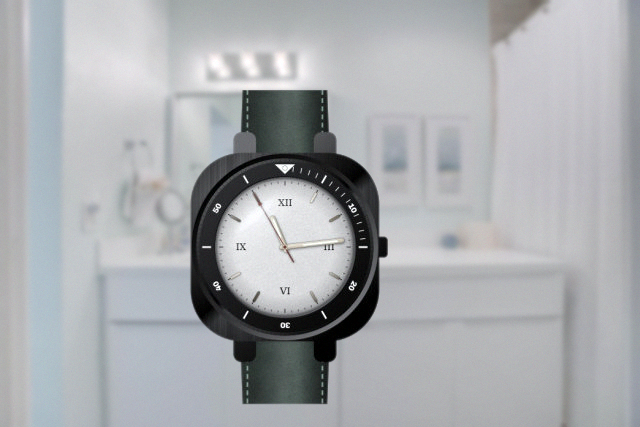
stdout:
{"hour": 11, "minute": 13, "second": 55}
